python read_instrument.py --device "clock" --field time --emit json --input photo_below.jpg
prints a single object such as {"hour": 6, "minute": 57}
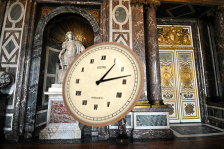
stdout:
{"hour": 1, "minute": 13}
